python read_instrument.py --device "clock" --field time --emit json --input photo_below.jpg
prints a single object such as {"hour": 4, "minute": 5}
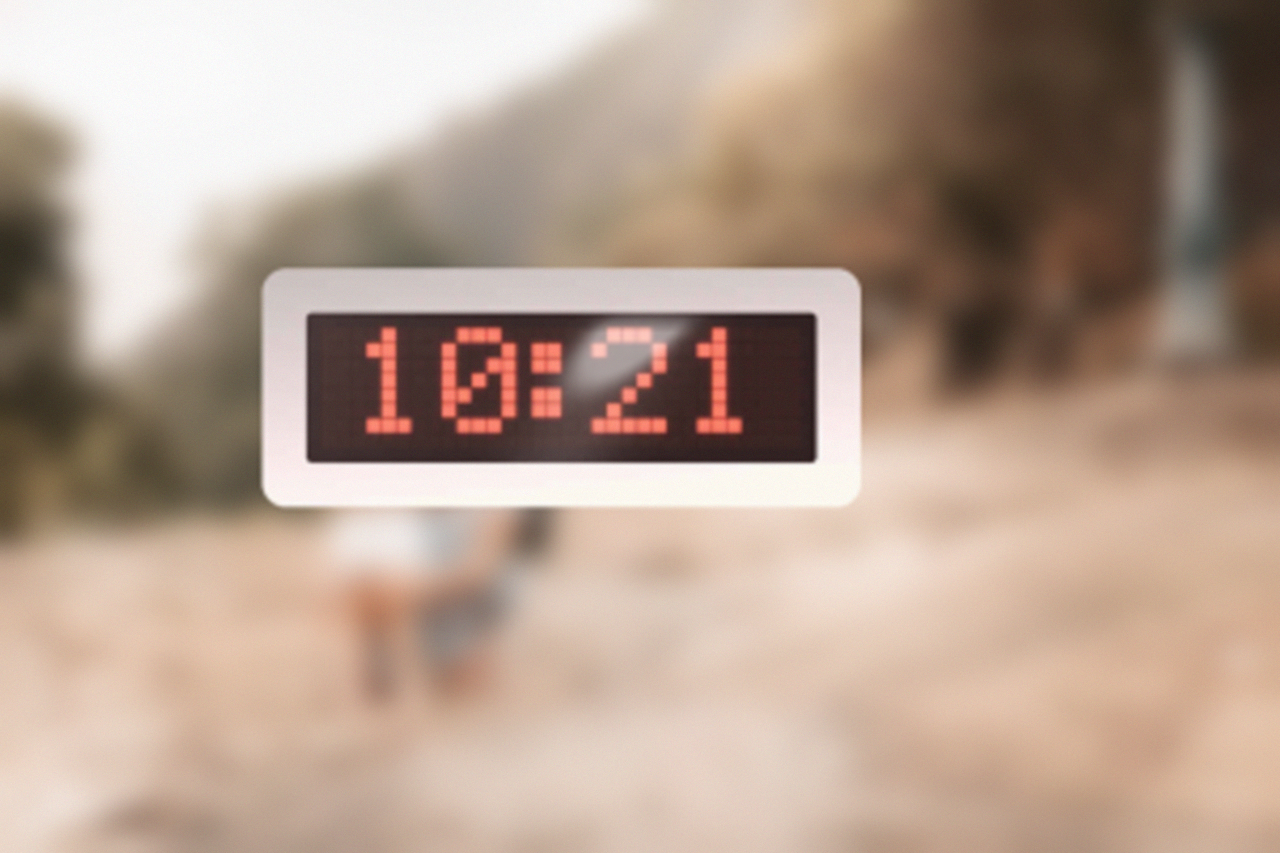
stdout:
{"hour": 10, "minute": 21}
